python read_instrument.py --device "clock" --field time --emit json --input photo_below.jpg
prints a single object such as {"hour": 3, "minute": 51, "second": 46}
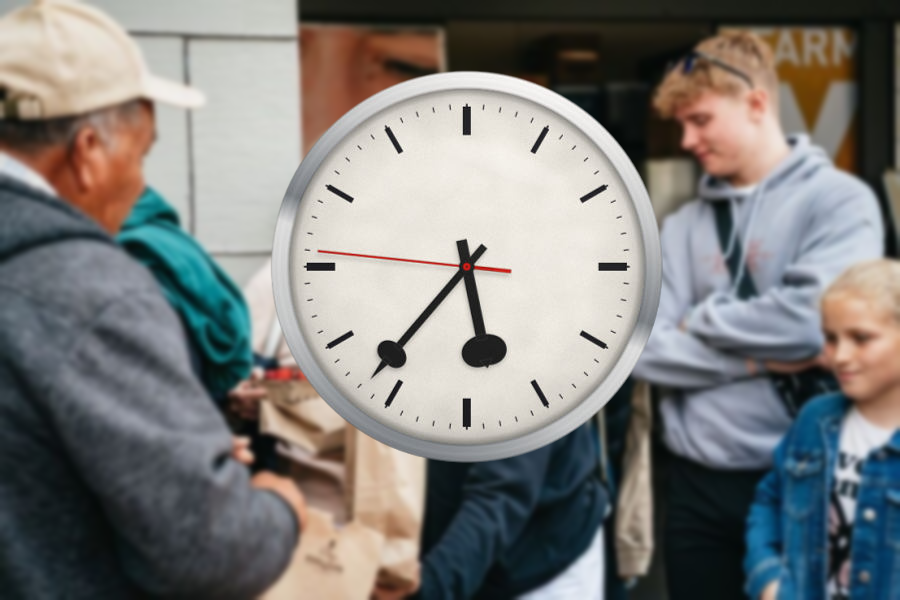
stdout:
{"hour": 5, "minute": 36, "second": 46}
